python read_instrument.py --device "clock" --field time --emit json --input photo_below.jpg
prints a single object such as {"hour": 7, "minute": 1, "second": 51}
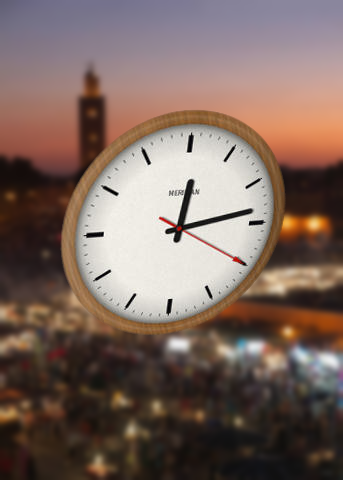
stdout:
{"hour": 12, "minute": 13, "second": 20}
